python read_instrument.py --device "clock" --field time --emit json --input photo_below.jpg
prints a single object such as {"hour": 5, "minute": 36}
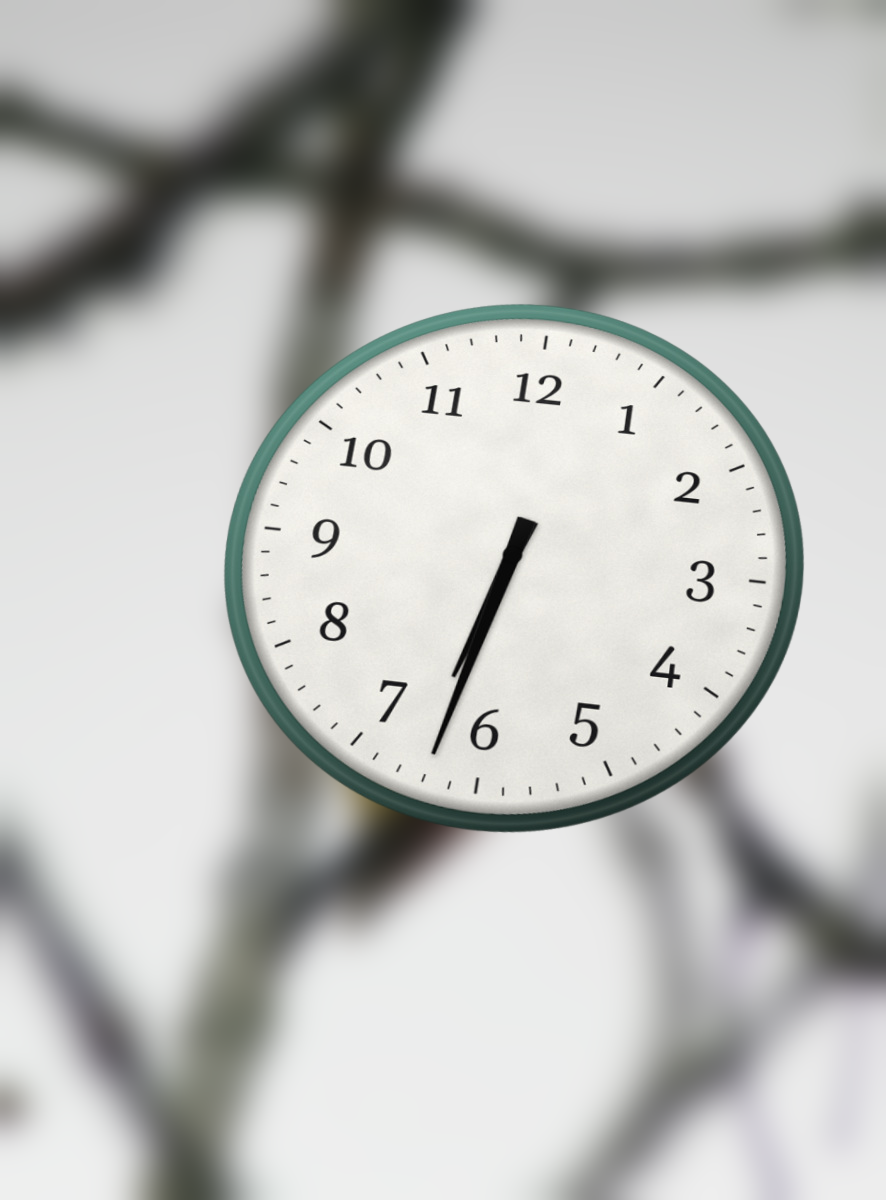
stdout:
{"hour": 6, "minute": 32}
